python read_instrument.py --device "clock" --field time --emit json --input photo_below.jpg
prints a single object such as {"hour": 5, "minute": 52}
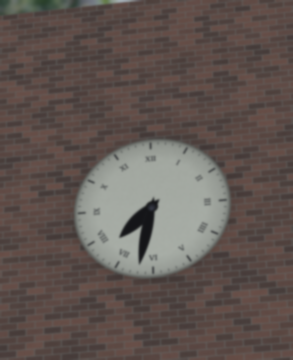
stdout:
{"hour": 7, "minute": 32}
